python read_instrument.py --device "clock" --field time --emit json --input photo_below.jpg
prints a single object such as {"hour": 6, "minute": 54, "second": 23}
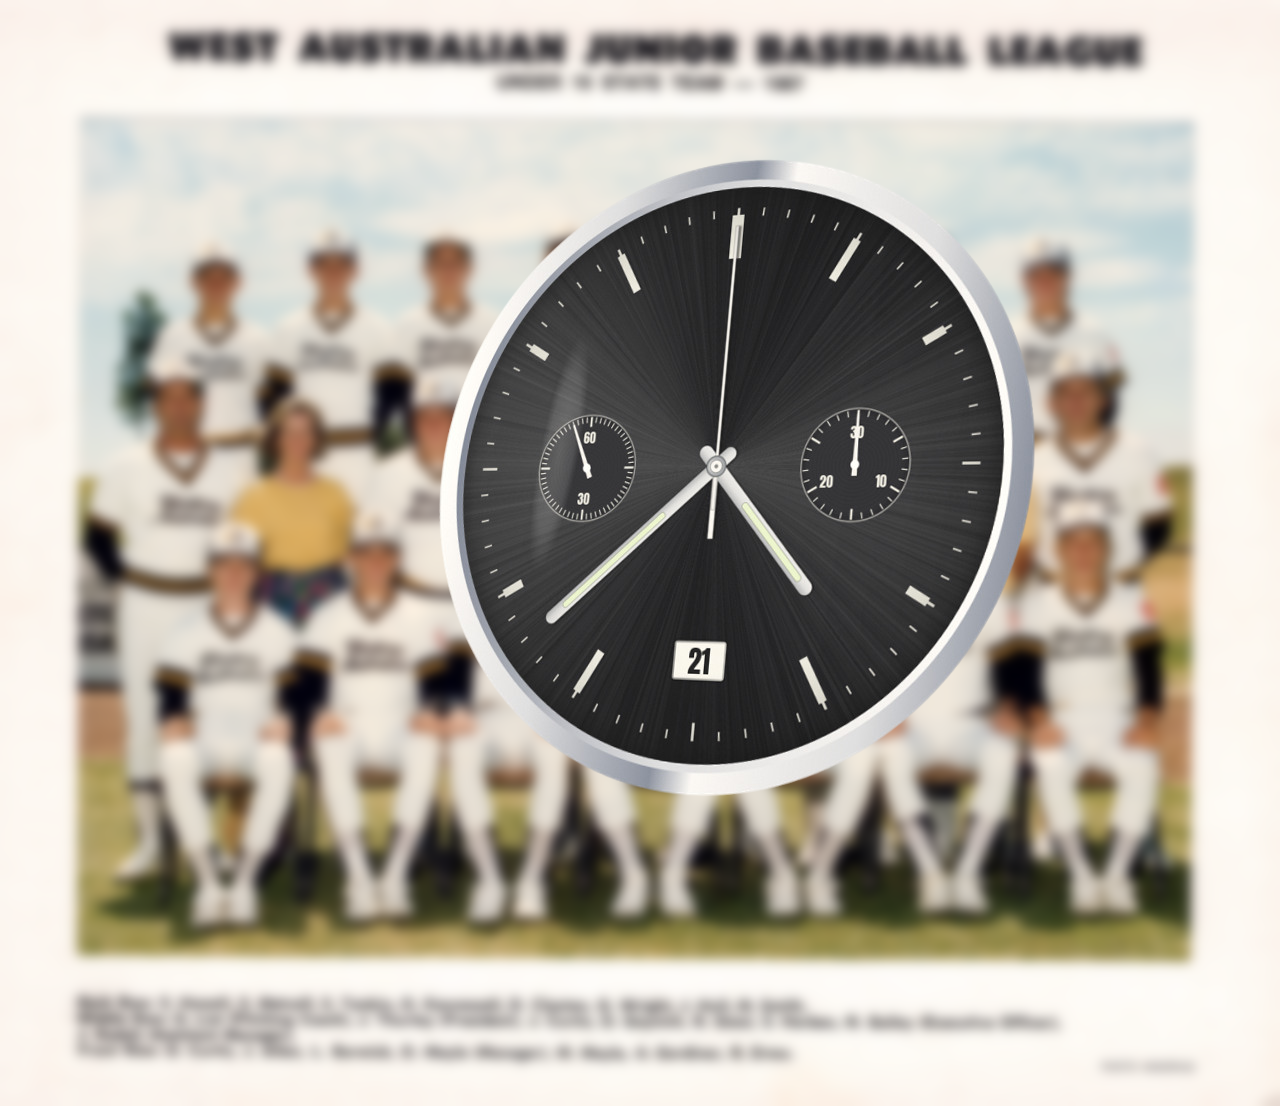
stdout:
{"hour": 4, "minute": 37, "second": 56}
